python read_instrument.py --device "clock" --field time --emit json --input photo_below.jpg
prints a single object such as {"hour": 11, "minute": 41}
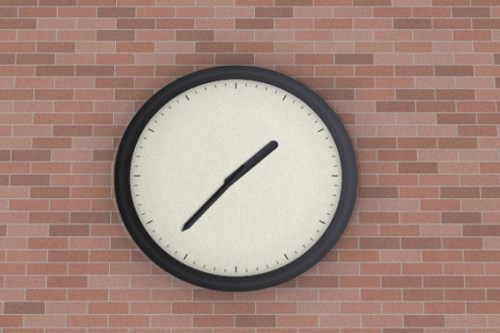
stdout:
{"hour": 1, "minute": 37}
